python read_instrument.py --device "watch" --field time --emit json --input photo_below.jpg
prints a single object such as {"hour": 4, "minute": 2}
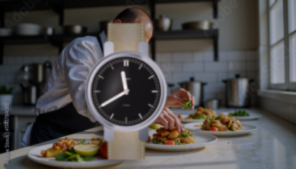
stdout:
{"hour": 11, "minute": 40}
